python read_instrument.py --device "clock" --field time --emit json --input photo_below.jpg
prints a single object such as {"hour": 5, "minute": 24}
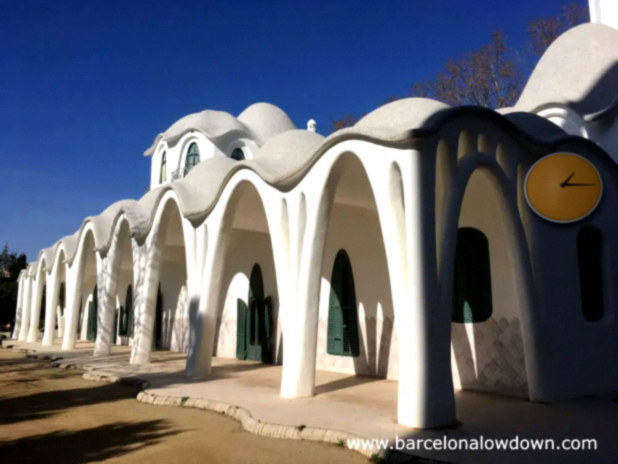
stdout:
{"hour": 1, "minute": 15}
